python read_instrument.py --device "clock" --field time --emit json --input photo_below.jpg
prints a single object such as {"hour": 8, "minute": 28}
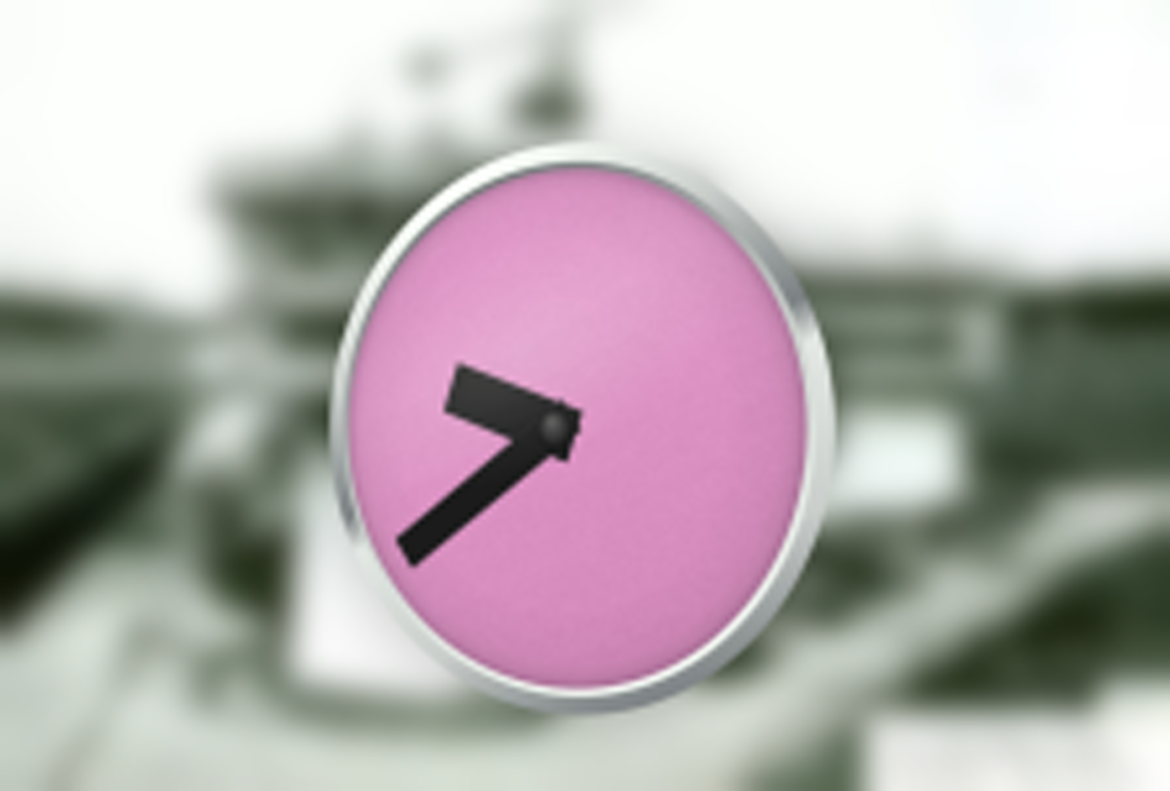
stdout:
{"hour": 9, "minute": 39}
